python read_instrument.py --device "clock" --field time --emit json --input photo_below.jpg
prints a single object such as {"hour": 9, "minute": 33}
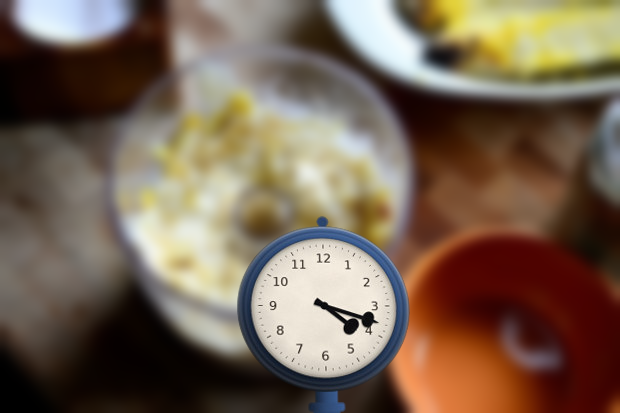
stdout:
{"hour": 4, "minute": 18}
